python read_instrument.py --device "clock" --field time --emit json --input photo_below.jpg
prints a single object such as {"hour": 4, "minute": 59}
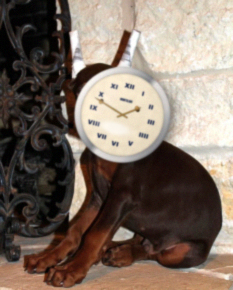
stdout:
{"hour": 1, "minute": 48}
